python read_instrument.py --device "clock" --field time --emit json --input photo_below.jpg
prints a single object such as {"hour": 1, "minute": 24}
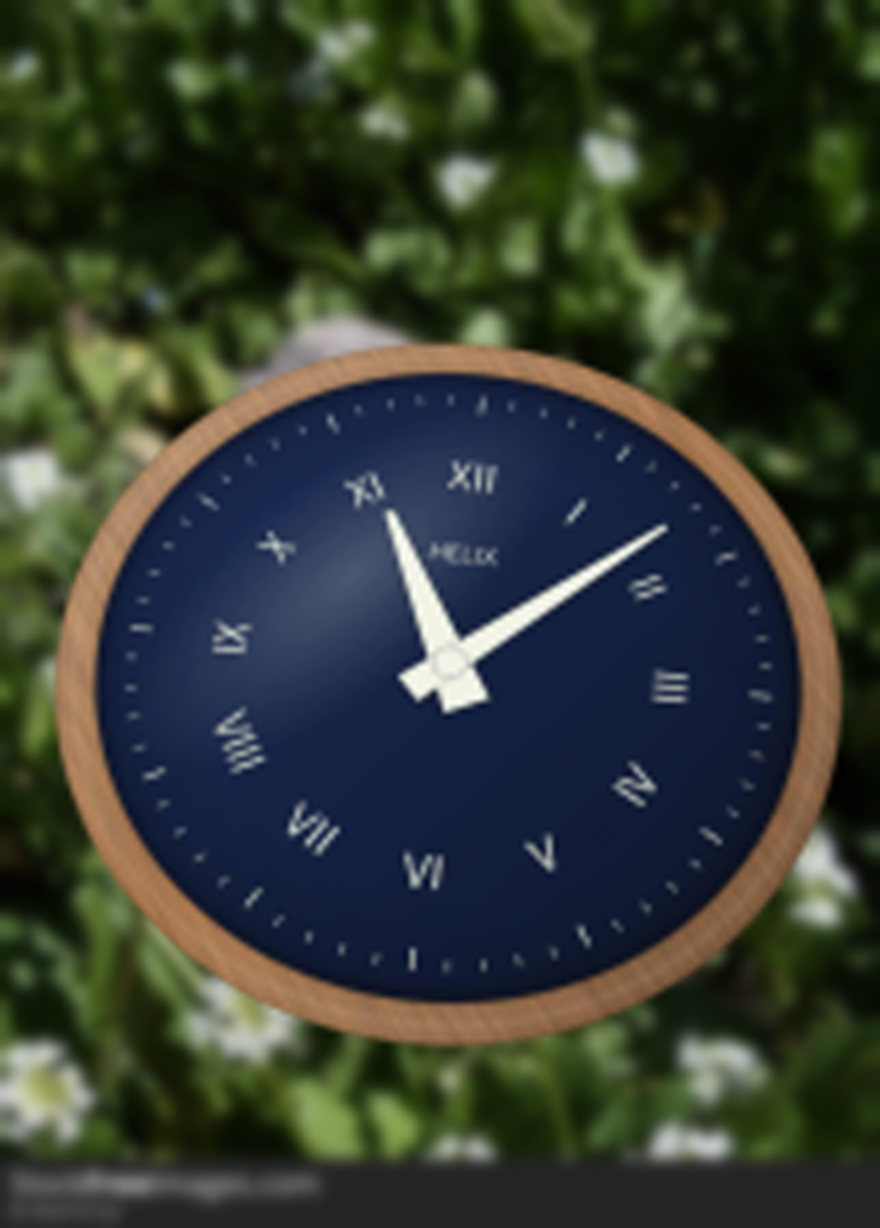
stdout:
{"hour": 11, "minute": 8}
